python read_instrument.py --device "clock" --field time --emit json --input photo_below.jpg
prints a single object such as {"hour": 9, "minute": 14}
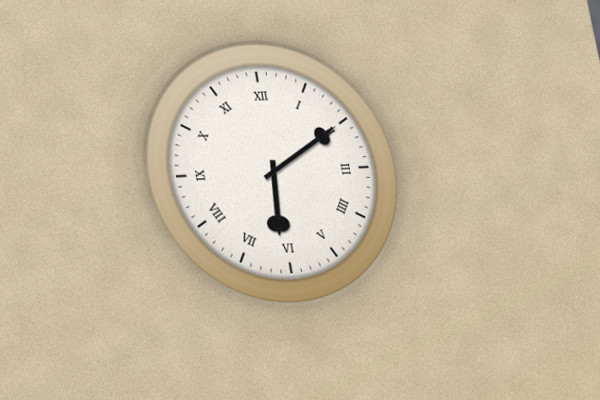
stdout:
{"hour": 6, "minute": 10}
